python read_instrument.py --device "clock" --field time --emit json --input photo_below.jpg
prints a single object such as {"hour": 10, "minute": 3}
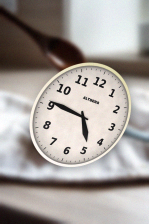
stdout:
{"hour": 4, "minute": 46}
